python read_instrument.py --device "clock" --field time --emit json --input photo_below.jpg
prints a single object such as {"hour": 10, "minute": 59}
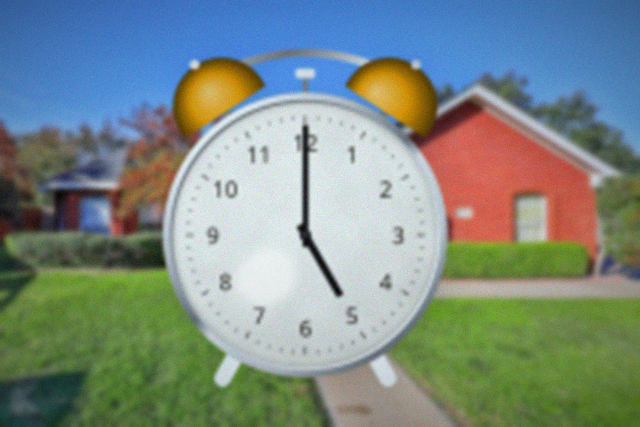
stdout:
{"hour": 5, "minute": 0}
